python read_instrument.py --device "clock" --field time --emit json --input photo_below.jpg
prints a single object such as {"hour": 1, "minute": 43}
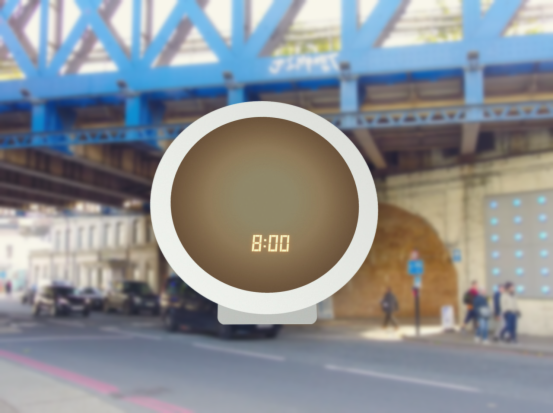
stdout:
{"hour": 8, "minute": 0}
